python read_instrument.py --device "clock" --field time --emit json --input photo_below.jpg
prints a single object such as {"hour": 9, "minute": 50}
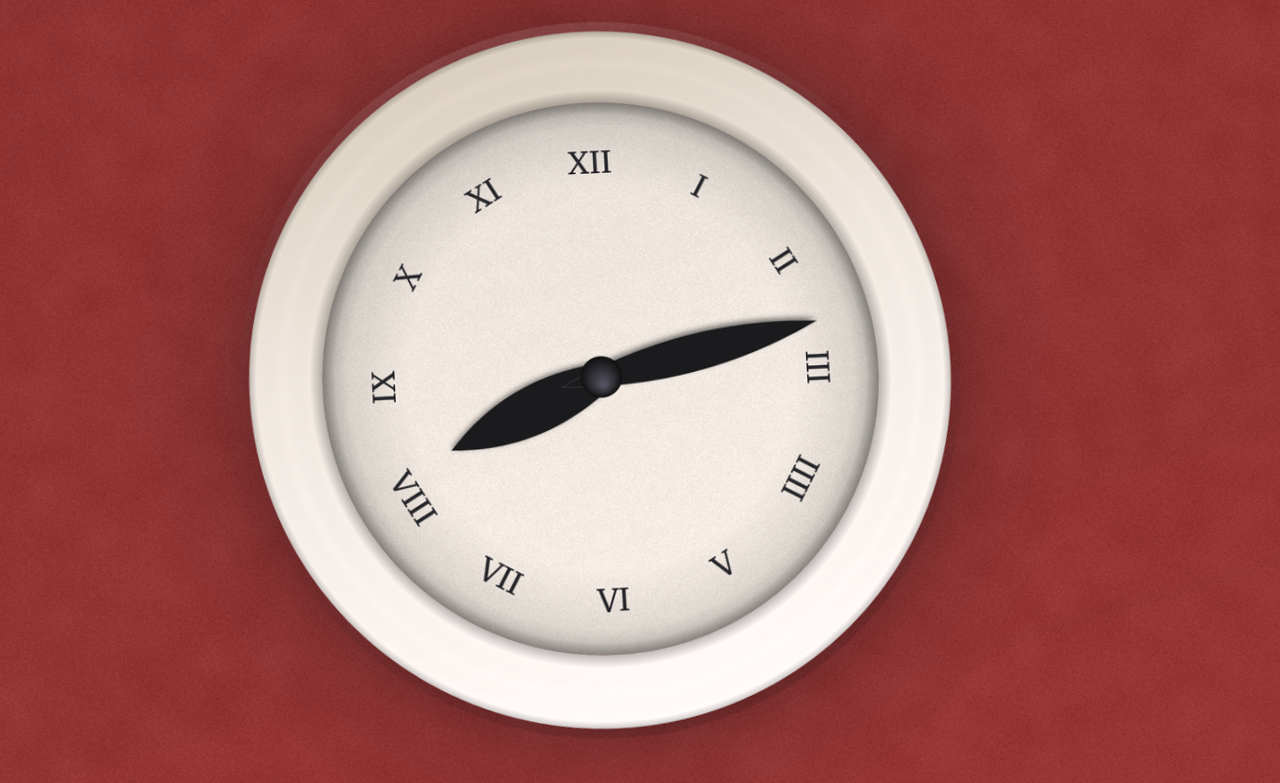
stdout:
{"hour": 8, "minute": 13}
